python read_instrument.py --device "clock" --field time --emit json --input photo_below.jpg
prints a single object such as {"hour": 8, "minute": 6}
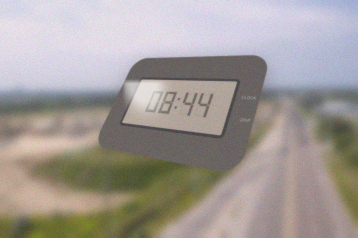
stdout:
{"hour": 8, "minute": 44}
